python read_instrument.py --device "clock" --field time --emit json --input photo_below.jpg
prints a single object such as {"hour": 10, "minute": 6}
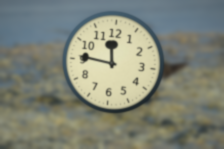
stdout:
{"hour": 11, "minute": 46}
